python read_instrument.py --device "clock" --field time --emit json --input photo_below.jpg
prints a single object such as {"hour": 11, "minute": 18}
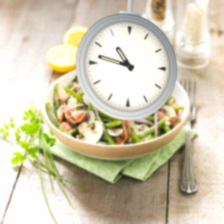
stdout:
{"hour": 10, "minute": 47}
